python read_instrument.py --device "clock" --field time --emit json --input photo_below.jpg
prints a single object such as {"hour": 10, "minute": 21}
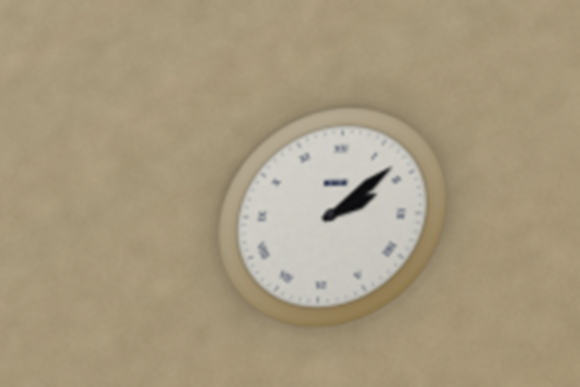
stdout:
{"hour": 2, "minute": 8}
